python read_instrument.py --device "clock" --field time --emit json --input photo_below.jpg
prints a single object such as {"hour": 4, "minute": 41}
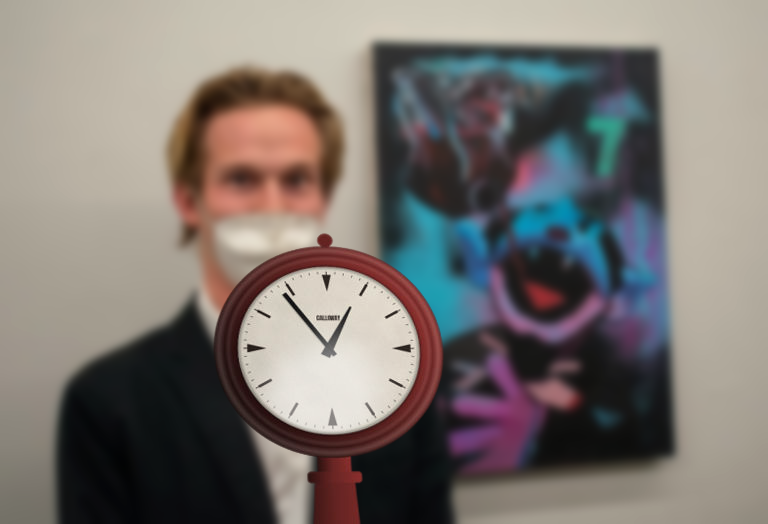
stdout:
{"hour": 12, "minute": 54}
